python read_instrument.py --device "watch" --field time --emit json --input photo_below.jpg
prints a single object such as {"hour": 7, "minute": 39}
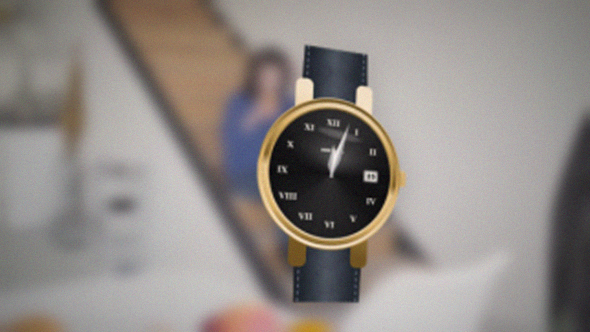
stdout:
{"hour": 12, "minute": 3}
